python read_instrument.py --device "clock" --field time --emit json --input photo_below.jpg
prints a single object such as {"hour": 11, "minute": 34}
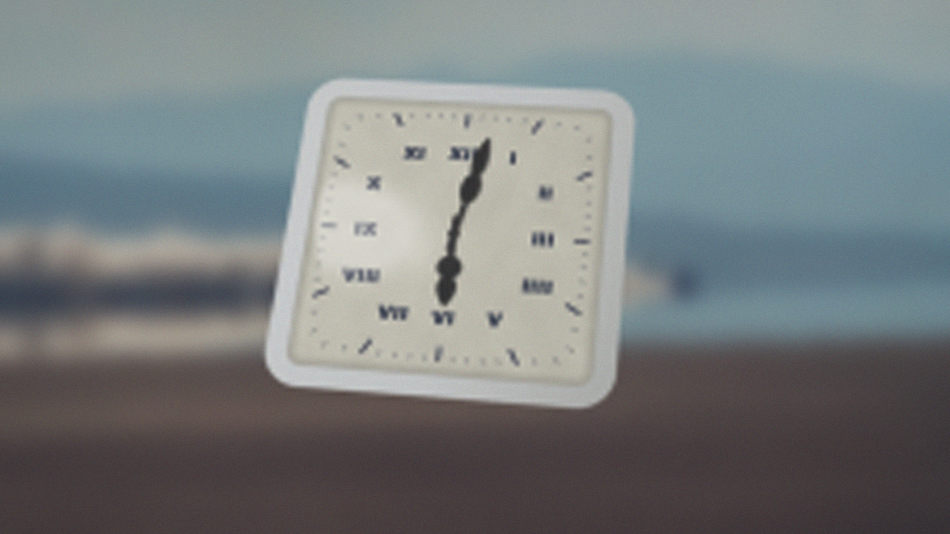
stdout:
{"hour": 6, "minute": 2}
